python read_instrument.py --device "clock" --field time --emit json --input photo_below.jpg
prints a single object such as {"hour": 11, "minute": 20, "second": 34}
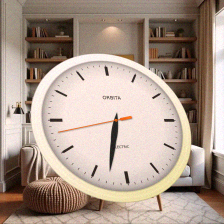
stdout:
{"hour": 6, "minute": 32, "second": 43}
